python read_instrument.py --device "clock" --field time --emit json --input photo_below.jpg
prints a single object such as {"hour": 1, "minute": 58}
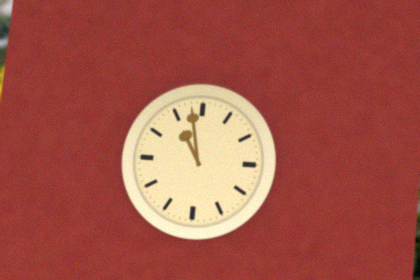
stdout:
{"hour": 10, "minute": 58}
